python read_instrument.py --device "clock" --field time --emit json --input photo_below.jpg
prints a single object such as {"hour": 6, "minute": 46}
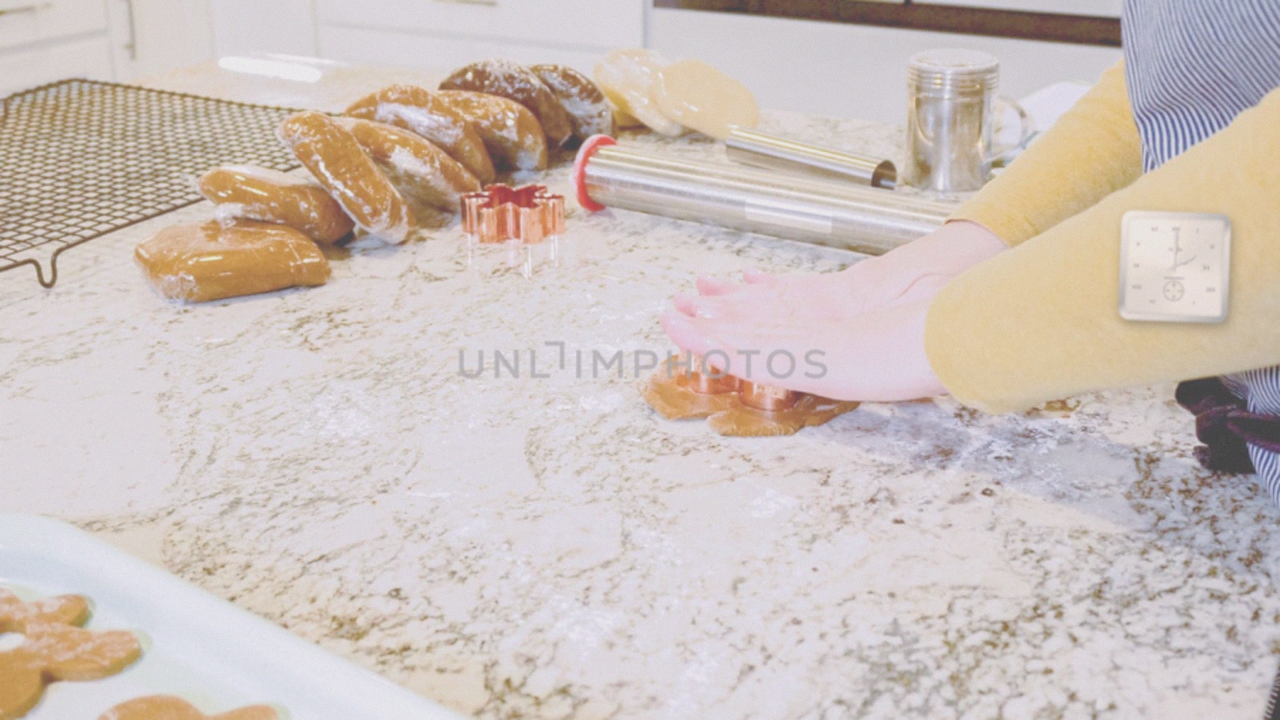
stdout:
{"hour": 2, "minute": 0}
